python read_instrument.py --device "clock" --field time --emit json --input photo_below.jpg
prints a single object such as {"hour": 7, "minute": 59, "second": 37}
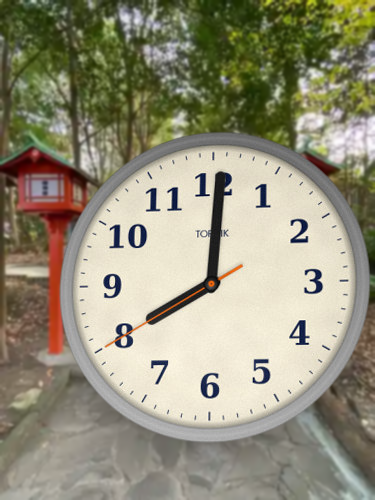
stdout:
{"hour": 8, "minute": 0, "second": 40}
